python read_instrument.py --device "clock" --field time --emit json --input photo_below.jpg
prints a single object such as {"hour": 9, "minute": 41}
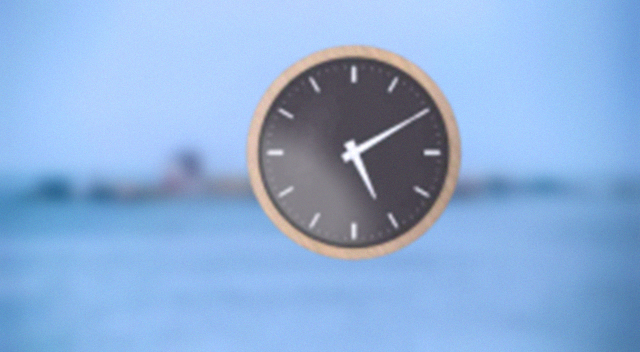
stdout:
{"hour": 5, "minute": 10}
